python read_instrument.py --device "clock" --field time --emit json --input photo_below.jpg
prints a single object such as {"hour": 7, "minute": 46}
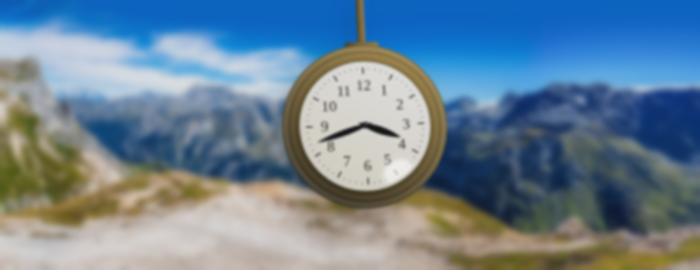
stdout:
{"hour": 3, "minute": 42}
